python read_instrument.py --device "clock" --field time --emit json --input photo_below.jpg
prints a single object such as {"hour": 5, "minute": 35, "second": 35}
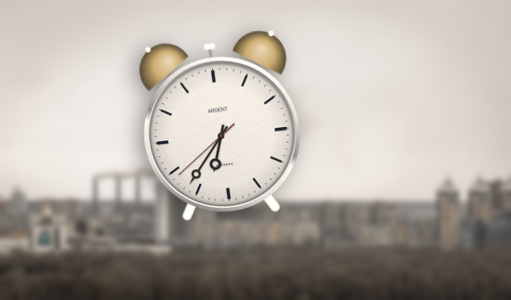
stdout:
{"hour": 6, "minute": 36, "second": 39}
